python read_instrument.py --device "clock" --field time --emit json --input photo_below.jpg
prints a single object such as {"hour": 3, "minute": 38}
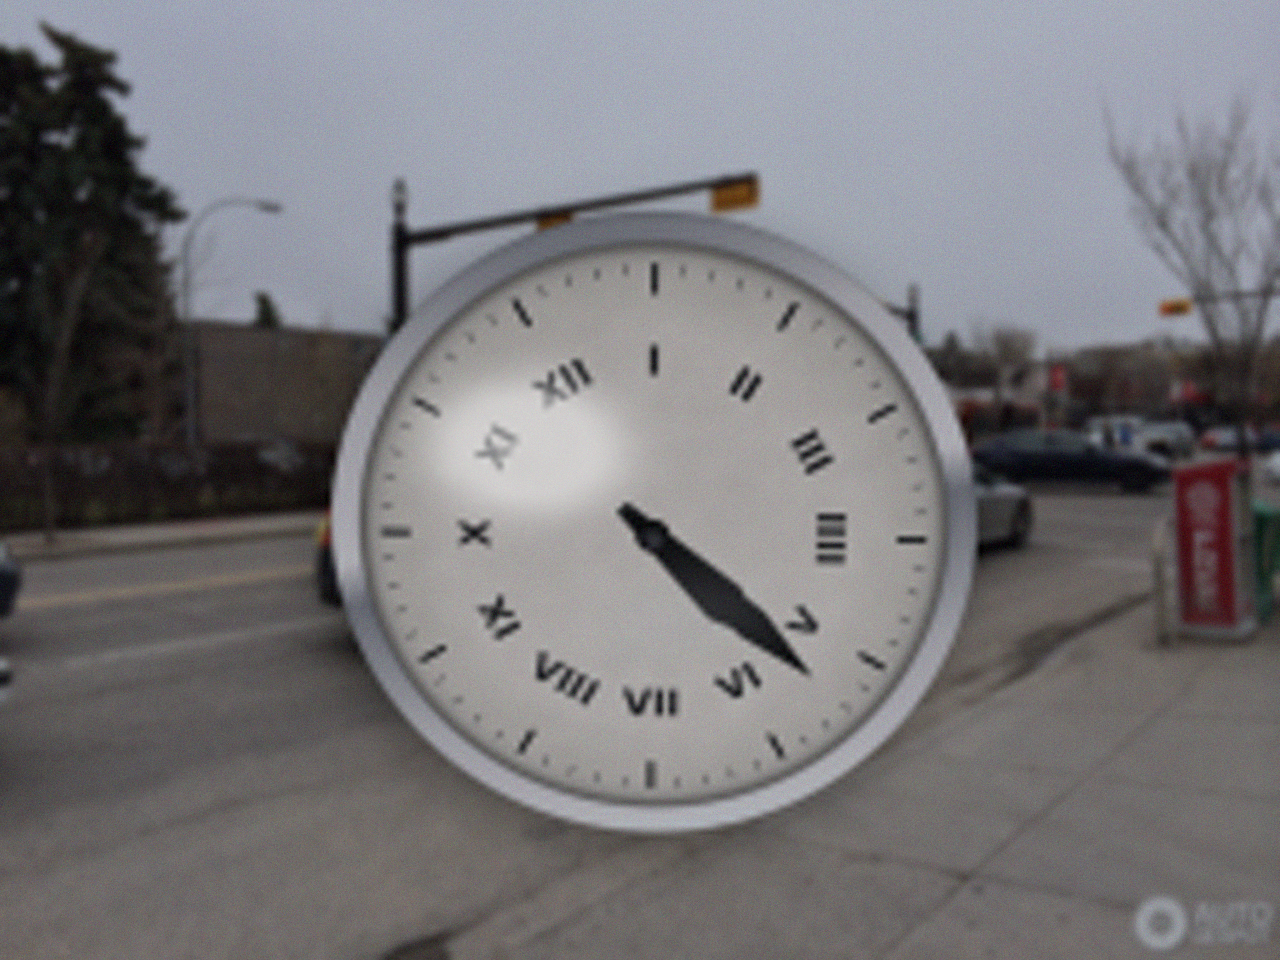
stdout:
{"hour": 5, "minute": 27}
